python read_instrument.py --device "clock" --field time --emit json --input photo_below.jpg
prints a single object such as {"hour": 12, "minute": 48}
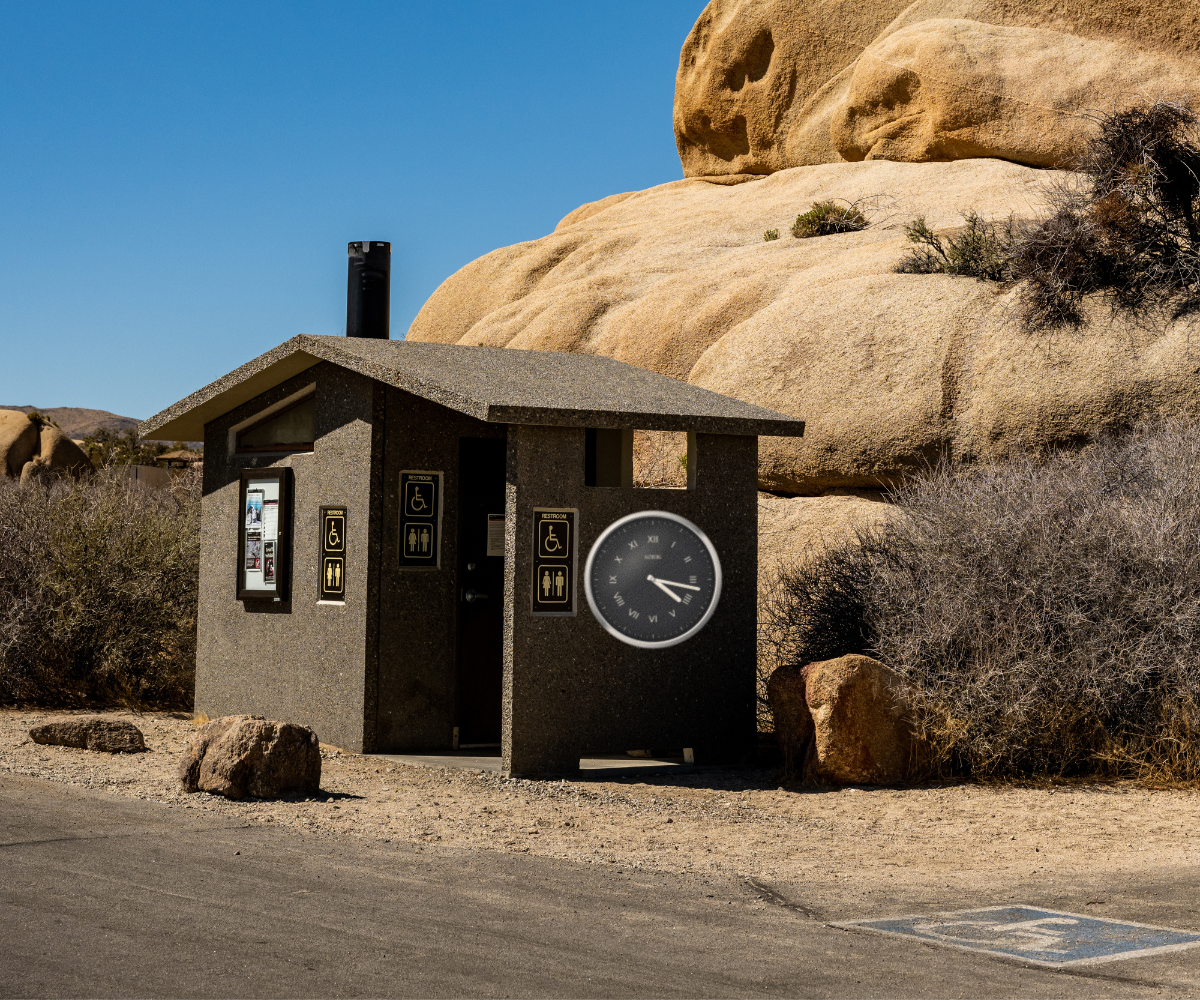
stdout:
{"hour": 4, "minute": 17}
